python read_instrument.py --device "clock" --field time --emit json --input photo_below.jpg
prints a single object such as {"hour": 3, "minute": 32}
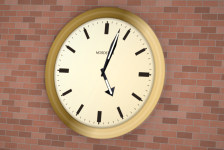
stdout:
{"hour": 5, "minute": 3}
